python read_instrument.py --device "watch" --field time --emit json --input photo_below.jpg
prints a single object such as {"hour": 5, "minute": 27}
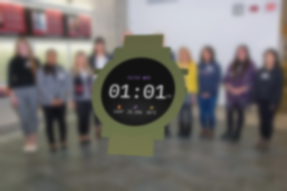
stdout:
{"hour": 1, "minute": 1}
